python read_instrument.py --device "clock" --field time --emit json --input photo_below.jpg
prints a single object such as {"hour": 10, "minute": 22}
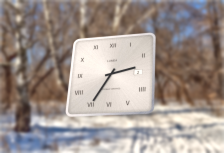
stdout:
{"hour": 2, "minute": 35}
